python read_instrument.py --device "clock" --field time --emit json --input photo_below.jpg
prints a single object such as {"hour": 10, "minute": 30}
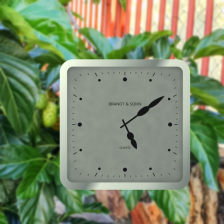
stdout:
{"hour": 5, "minute": 9}
